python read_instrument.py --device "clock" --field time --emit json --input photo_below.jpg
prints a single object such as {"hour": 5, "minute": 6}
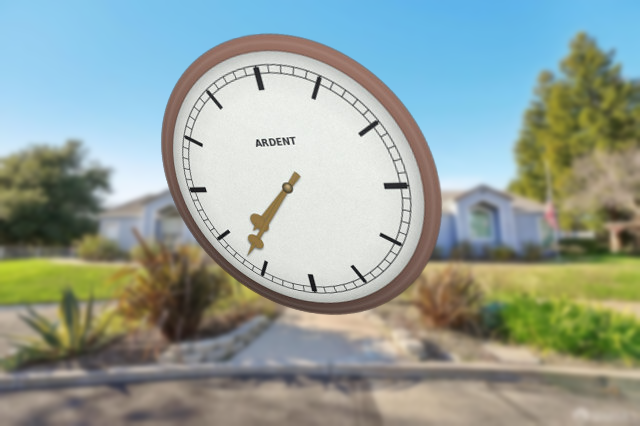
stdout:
{"hour": 7, "minute": 37}
